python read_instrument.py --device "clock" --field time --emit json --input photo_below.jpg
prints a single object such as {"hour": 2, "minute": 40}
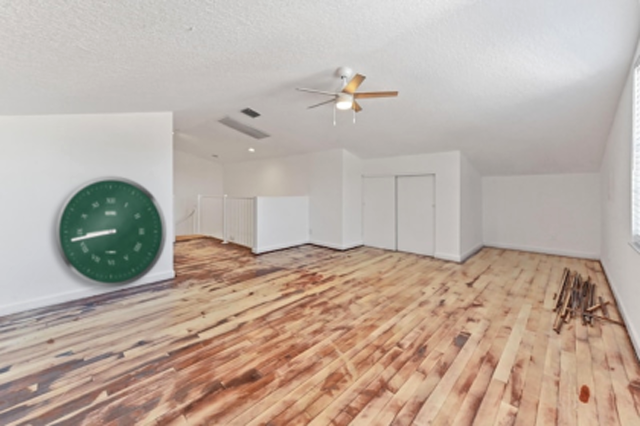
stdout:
{"hour": 8, "minute": 43}
